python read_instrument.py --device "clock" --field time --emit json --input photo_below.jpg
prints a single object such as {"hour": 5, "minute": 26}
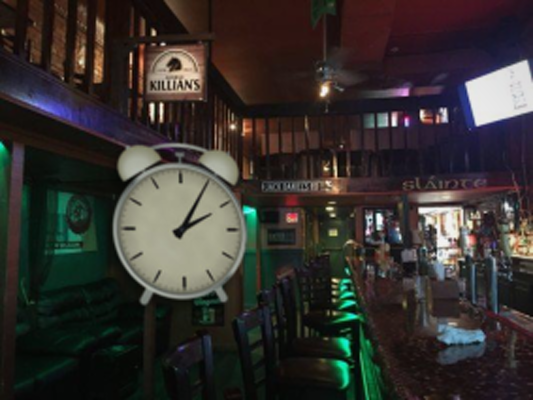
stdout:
{"hour": 2, "minute": 5}
